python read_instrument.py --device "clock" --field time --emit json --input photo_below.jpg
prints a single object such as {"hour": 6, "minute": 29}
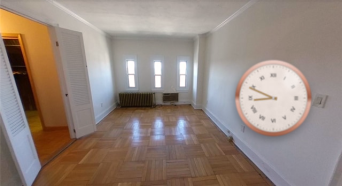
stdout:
{"hour": 8, "minute": 49}
